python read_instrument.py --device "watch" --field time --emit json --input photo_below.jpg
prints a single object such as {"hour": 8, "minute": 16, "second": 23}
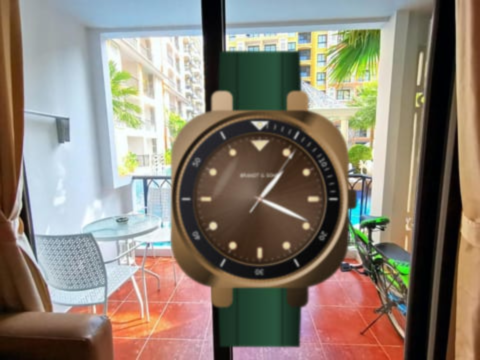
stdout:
{"hour": 1, "minute": 19, "second": 6}
